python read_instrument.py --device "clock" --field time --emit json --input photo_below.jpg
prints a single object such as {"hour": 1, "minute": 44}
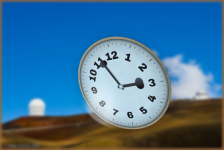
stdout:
{"hour": 2, "minute": 56}
